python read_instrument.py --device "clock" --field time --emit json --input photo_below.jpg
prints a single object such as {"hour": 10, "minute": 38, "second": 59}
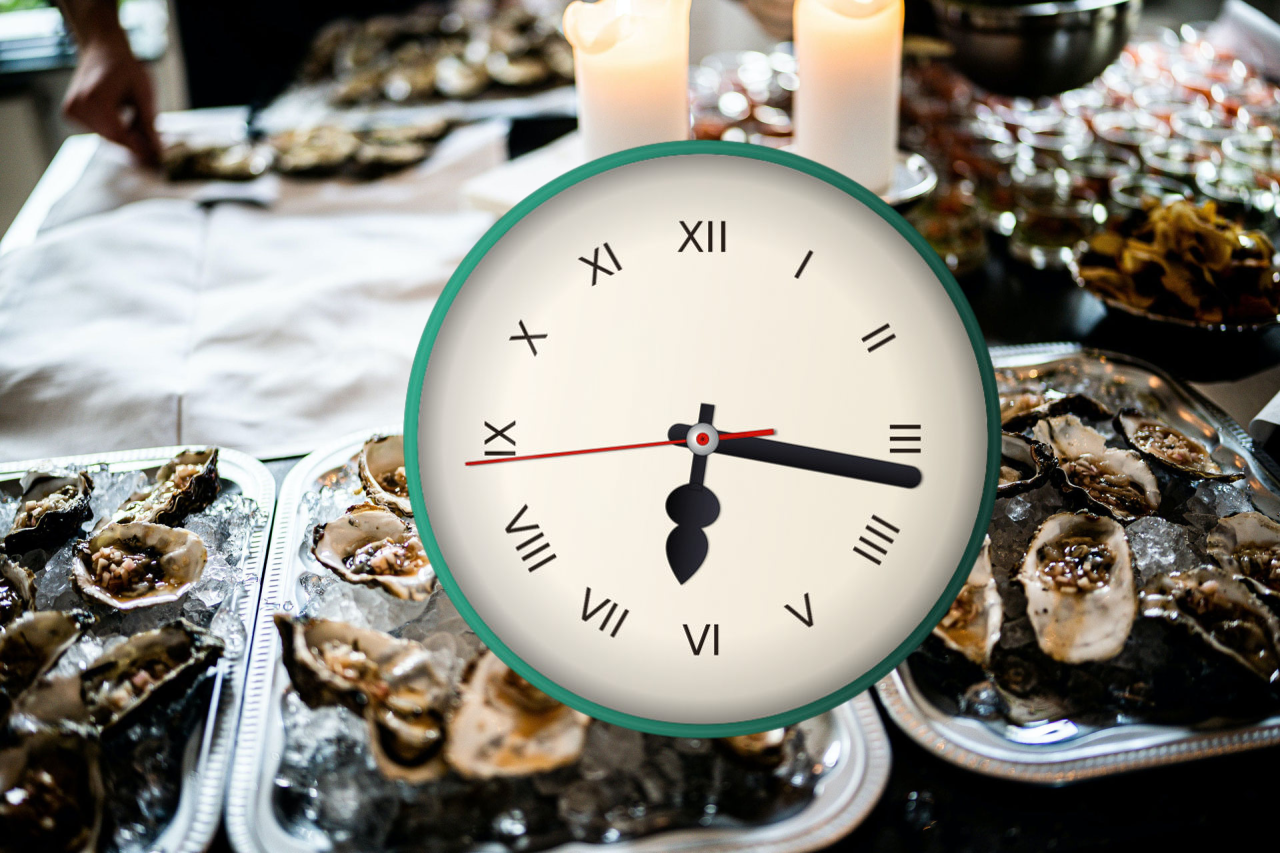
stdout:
{"hour": 6, "minute": 16, "second": 44}
